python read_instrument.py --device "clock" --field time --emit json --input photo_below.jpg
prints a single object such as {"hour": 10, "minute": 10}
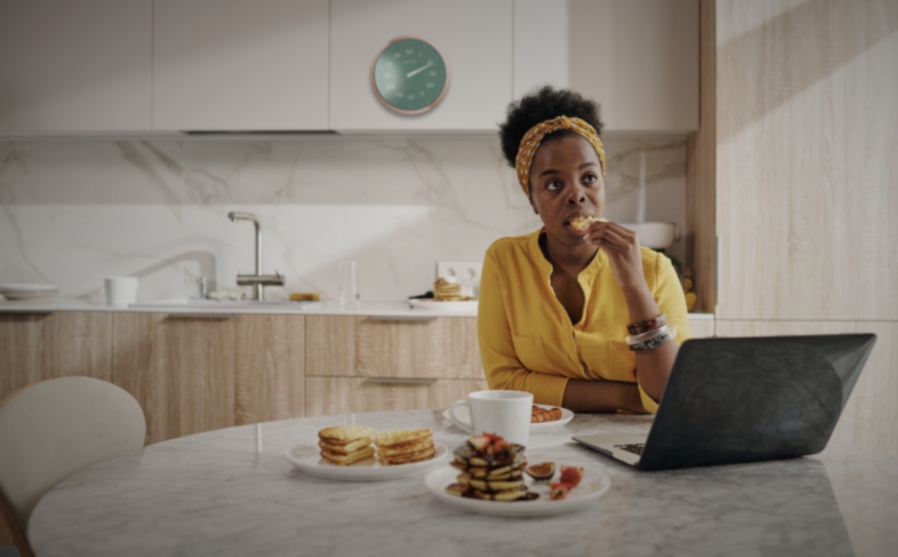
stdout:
{"hour": 2, "minute": 11}
